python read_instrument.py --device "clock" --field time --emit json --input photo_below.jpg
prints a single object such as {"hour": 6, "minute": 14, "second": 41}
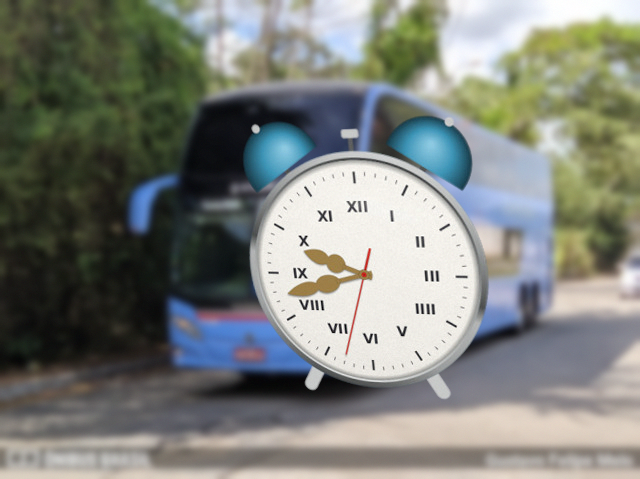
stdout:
{"hour": 9, "minute": 42, "second": 33}
